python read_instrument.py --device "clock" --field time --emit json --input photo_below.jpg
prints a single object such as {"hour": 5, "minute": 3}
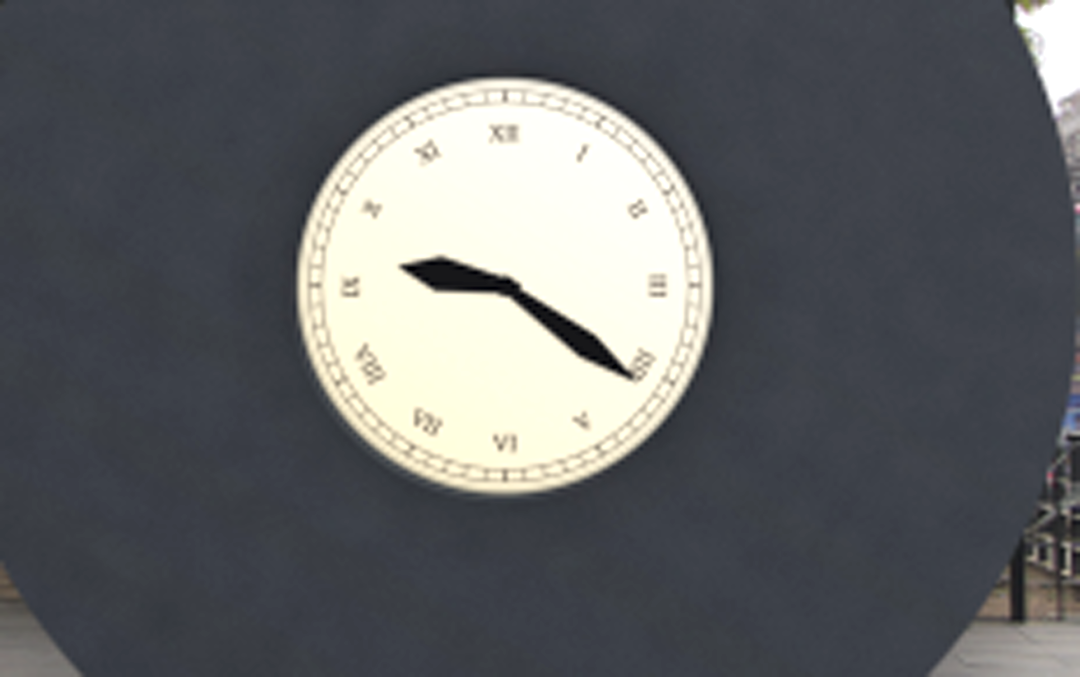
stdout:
{"hour": 9, "minute": 21}
